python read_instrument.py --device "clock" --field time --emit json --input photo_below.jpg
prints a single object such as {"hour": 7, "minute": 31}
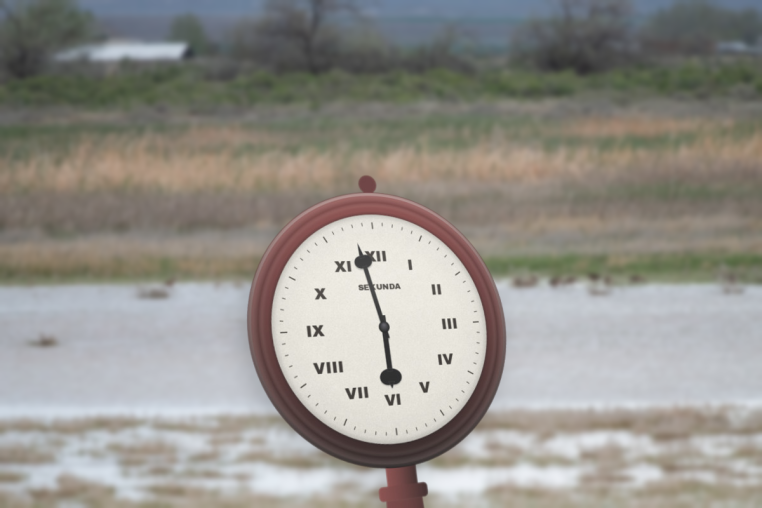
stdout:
{"hour": 5, "minute": 58}
